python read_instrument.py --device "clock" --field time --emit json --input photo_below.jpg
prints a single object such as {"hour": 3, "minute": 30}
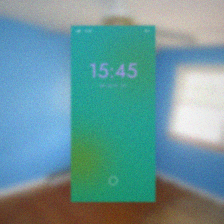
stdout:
{"hour": 15, "minute": 45}
